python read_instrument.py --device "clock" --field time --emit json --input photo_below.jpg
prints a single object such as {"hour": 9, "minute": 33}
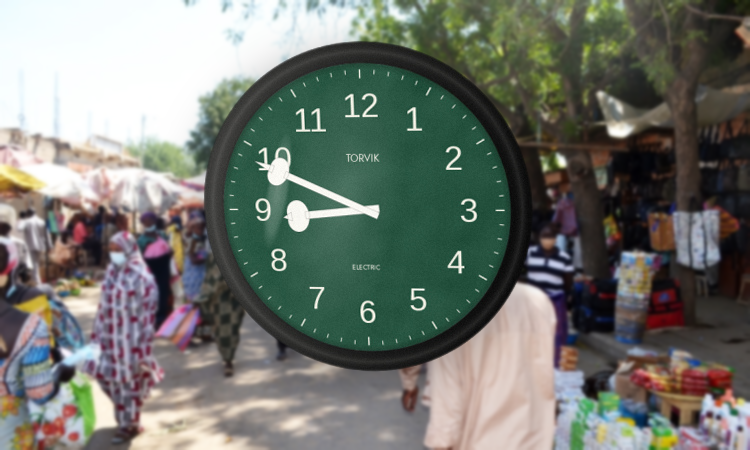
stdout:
{"hour": 8, "minute": 49}
